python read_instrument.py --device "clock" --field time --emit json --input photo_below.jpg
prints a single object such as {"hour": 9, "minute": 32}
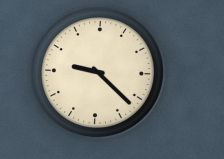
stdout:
{"hour": 9, "minute": 22}
